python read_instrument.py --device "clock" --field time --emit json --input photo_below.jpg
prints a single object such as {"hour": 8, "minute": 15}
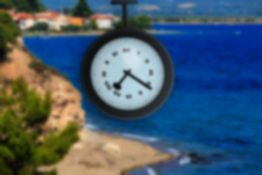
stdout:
{"hour": 7, "minute": 21}
